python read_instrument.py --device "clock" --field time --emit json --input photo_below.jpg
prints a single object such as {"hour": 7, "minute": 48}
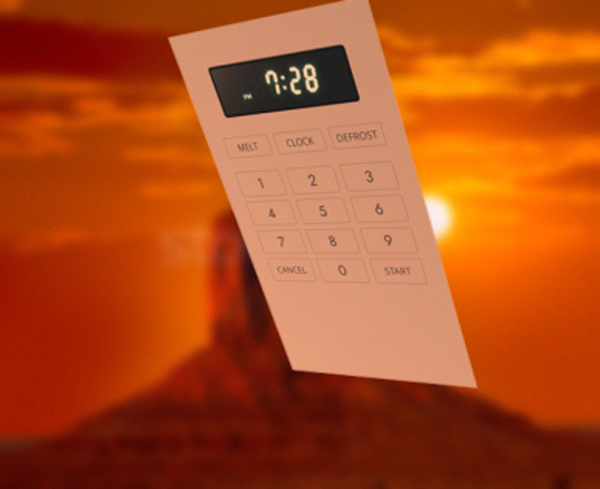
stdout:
{"hour": 7, "minute": 28}
